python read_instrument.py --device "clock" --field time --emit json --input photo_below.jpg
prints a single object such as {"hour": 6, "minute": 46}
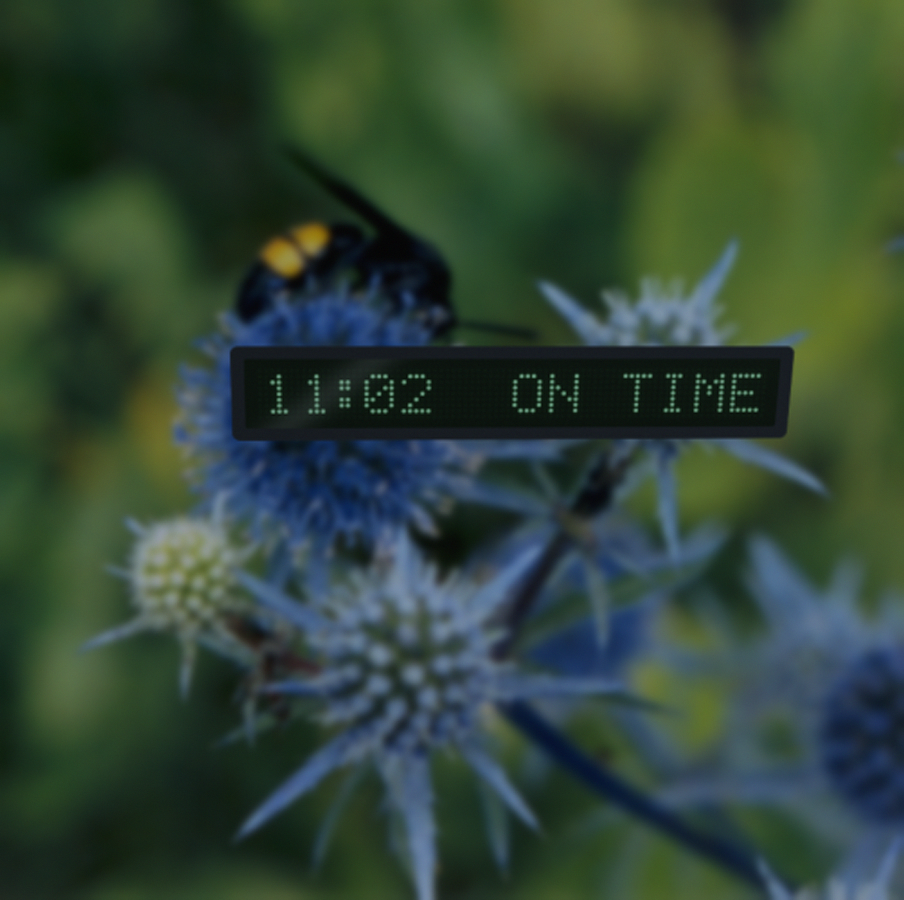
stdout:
{"hour": 11, "minute": 2}
